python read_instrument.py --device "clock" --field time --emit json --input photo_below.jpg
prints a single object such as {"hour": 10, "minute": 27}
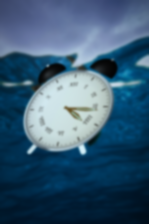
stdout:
{"hour": 4, "minute": 16}
